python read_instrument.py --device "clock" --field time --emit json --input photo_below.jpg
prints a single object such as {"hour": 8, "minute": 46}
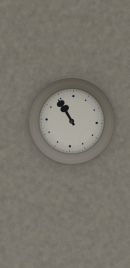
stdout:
{"hour": 10, "minute": 54}
